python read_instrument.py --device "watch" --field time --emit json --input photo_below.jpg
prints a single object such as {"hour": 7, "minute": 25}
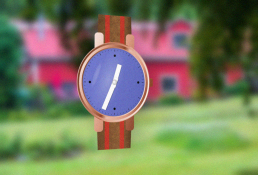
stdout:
{"hour": 12, "minute": 34}
